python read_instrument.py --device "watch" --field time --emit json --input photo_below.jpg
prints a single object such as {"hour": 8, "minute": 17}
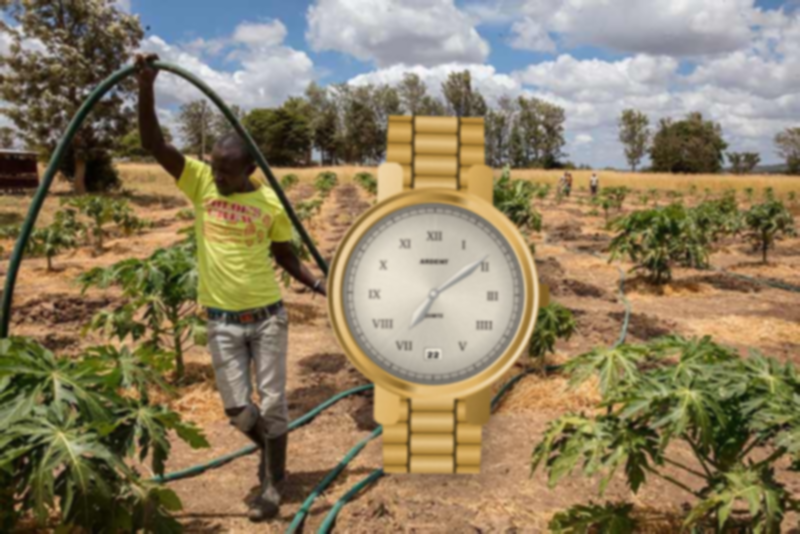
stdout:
{"hour": 7, "minute": 9}
